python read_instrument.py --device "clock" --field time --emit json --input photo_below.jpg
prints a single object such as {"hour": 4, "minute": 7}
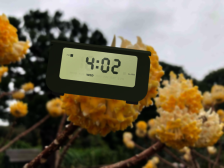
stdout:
{"hour": 4, "minute": 2}
